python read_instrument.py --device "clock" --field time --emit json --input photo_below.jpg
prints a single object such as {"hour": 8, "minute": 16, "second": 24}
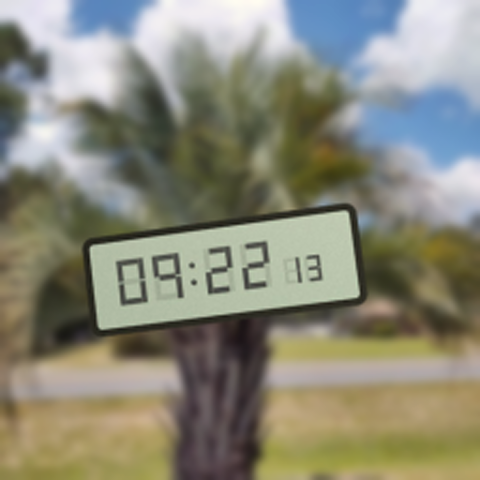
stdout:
{"hour": 9, "minute": 22, "second": 13}
